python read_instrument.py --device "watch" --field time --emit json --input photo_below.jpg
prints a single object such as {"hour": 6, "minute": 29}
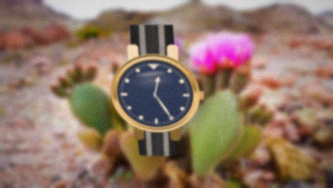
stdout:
{"hour": 12, "minute": 25}
